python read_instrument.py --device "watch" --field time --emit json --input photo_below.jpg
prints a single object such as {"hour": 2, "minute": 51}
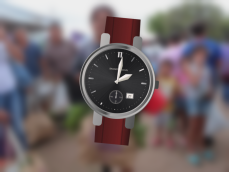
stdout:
{"hour": 2, "minute": 1}
